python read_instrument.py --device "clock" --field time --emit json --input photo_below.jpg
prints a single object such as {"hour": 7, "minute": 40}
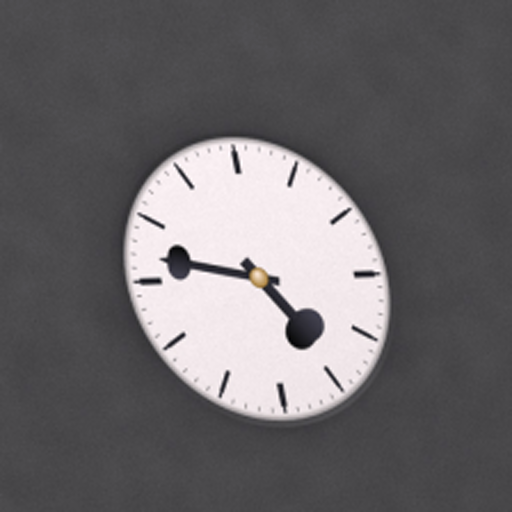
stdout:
{"hour": 4, "minute": 47}
